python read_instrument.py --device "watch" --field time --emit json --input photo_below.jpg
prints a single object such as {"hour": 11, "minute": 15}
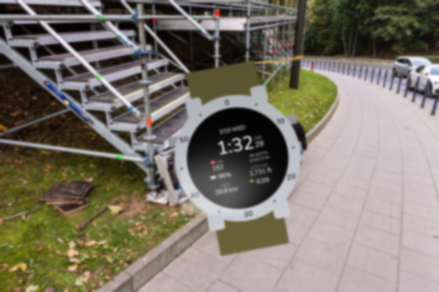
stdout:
{"hour": 1, "minute": 32}
